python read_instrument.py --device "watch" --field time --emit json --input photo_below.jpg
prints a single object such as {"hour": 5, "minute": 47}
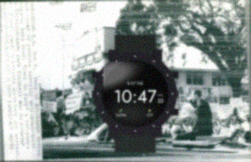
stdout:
{"hour": 10, "minute": 47}
